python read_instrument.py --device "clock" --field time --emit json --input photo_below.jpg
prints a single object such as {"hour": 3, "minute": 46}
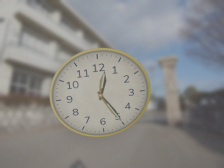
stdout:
{"hour": 12, "minute": 25}
